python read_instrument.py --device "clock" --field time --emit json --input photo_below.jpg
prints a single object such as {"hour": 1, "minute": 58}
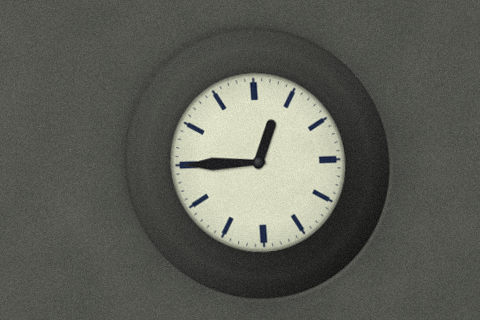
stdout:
{"hour": 12, "minute": 45}
